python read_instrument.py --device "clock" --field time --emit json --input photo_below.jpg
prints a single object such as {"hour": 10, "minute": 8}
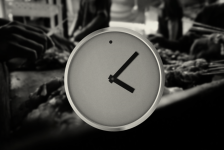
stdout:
{"hour": 4, "minute": 8}
